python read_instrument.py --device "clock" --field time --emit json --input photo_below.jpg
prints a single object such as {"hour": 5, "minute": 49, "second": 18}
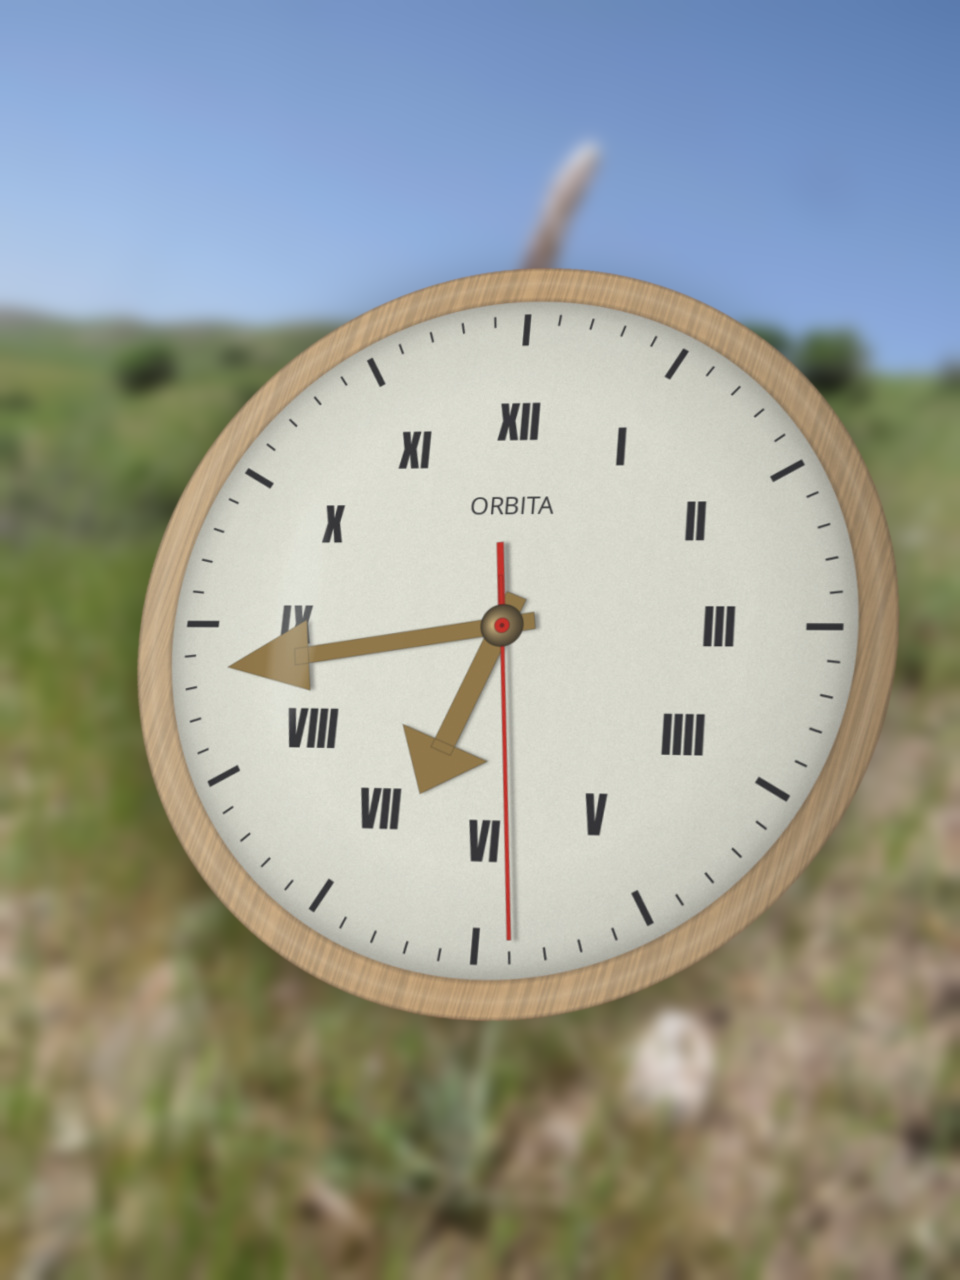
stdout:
{"hour": 6, "minute": 43, "second": 29}
